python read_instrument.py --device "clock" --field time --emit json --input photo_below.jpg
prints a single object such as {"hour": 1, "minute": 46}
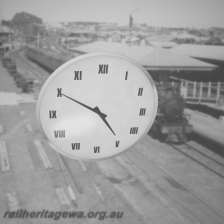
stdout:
{"hour": 4, "minute": 50}
